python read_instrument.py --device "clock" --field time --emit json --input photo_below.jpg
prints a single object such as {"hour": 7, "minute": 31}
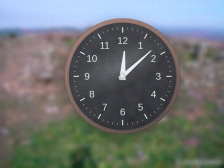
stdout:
{"hour": 12, "minute": 8}
